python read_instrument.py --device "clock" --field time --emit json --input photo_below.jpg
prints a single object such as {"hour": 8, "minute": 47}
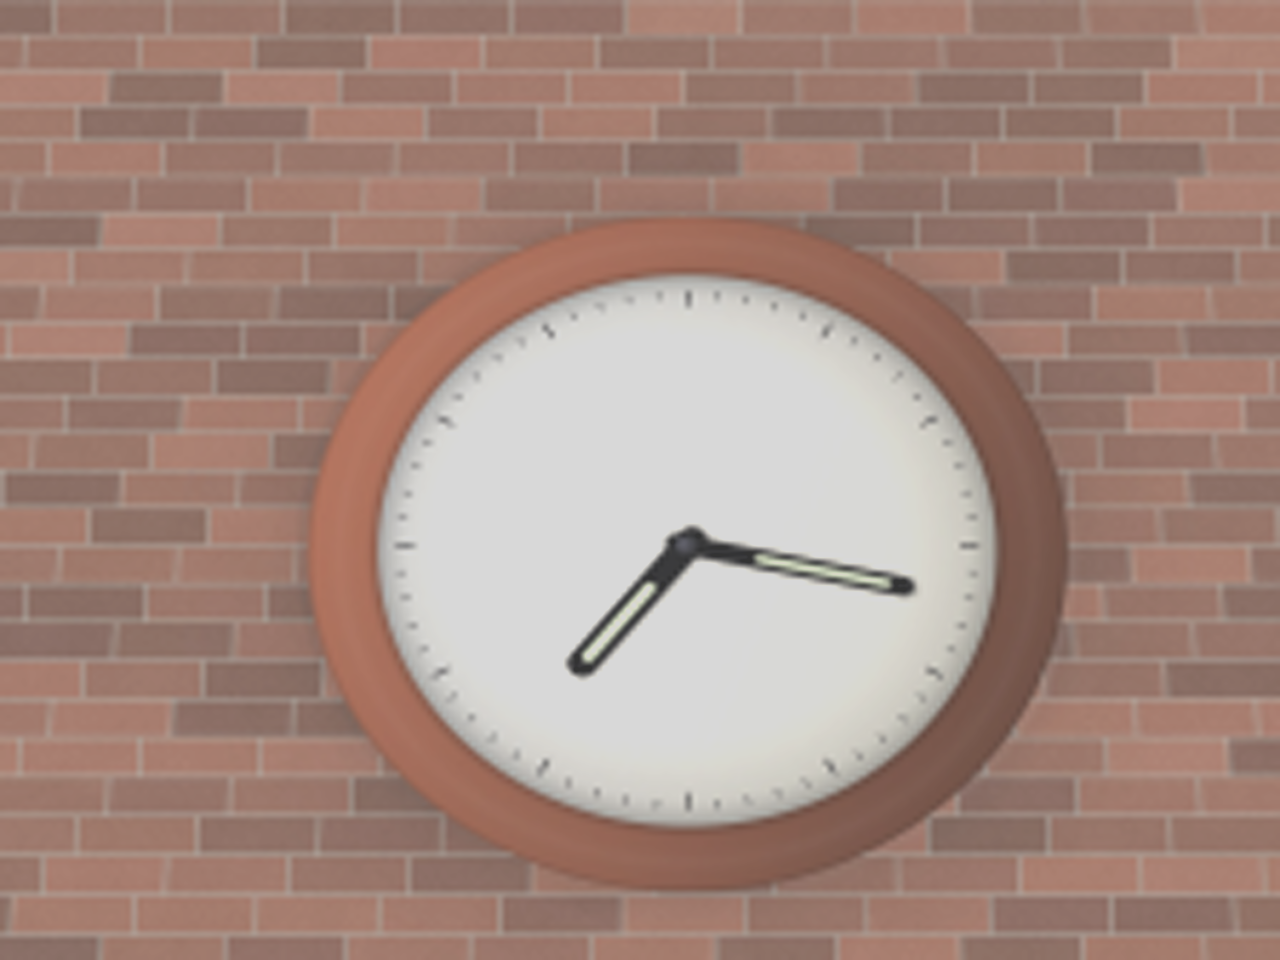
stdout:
{"hour": 7, "minute": 17}
